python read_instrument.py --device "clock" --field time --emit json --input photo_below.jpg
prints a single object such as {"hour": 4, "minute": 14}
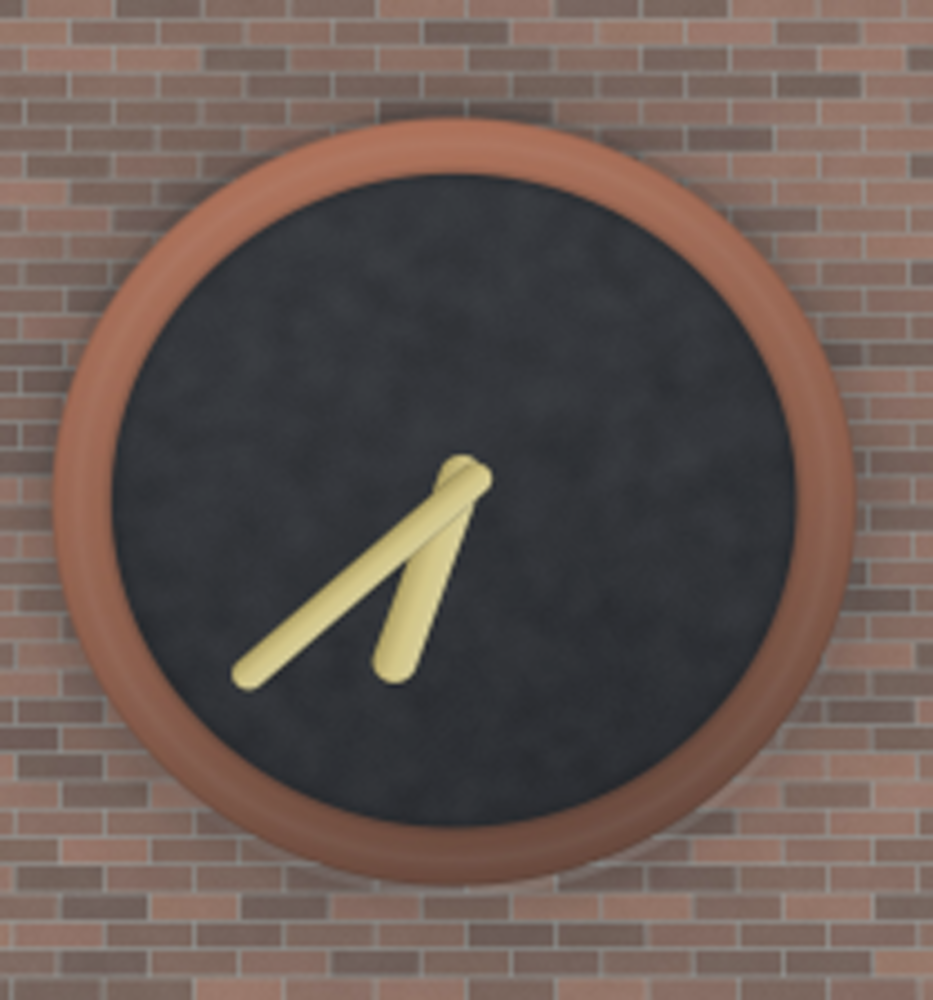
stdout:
{"hour": 6, "minute": 38}
